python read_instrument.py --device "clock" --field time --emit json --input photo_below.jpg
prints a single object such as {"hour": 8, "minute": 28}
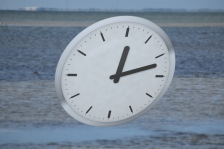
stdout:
{"hour": 12, "minute": 12}
